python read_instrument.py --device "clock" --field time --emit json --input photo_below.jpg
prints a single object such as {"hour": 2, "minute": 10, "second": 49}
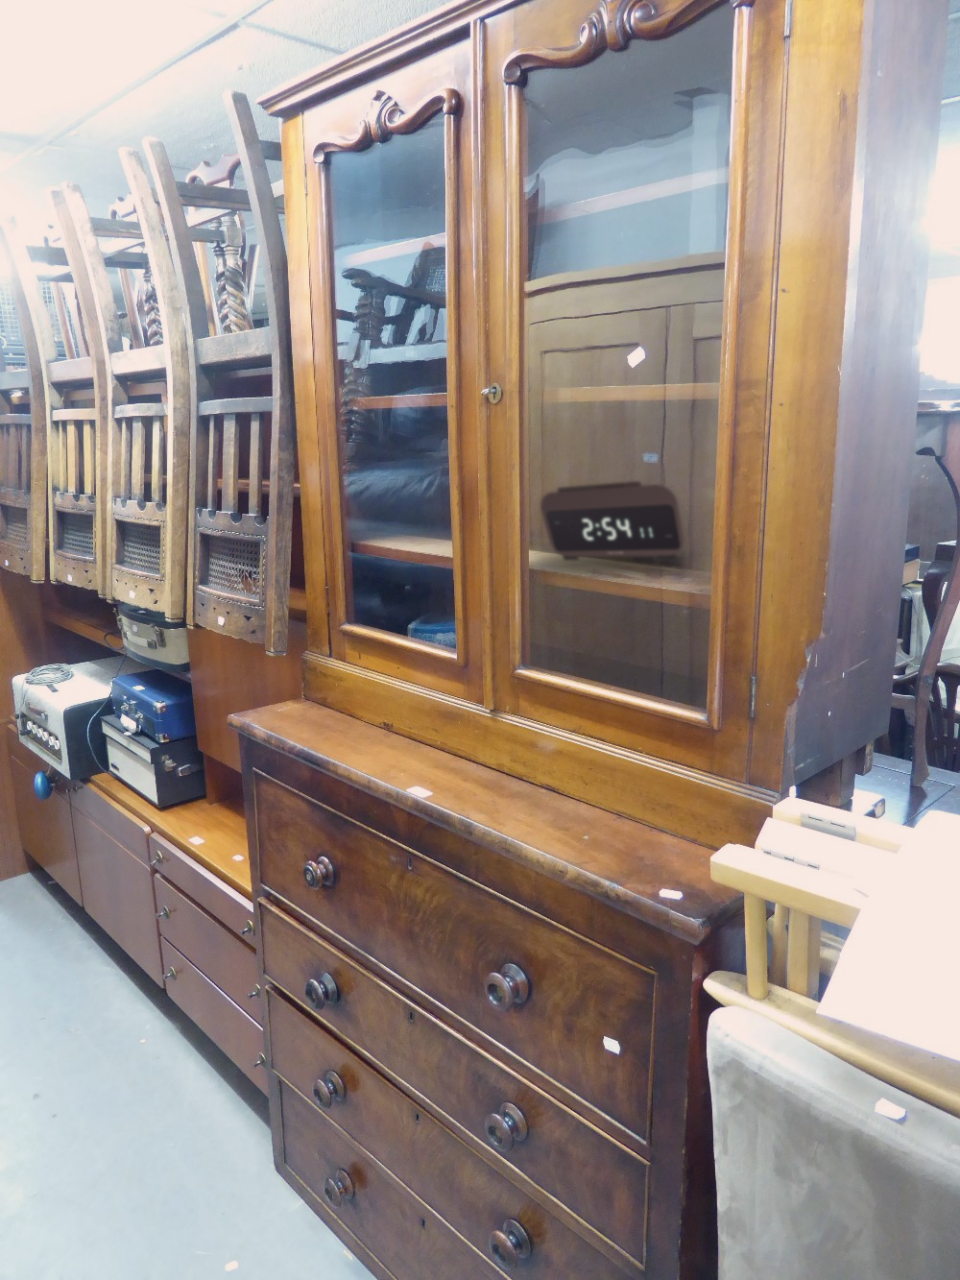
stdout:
{"hour": 2, "minute": 54, "second": 11}
